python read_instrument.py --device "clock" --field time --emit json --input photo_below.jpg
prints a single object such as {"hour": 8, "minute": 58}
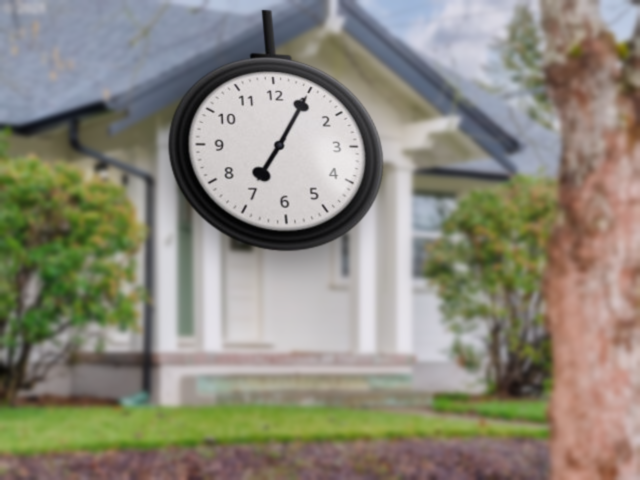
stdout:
{"hour": 7, "minute": 5}
